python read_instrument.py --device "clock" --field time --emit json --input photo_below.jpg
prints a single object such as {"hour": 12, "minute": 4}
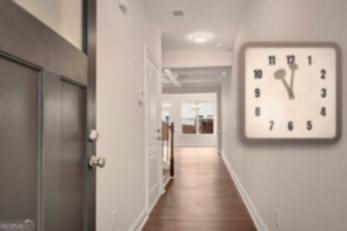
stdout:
{"hour": 11, "minute": 1}
